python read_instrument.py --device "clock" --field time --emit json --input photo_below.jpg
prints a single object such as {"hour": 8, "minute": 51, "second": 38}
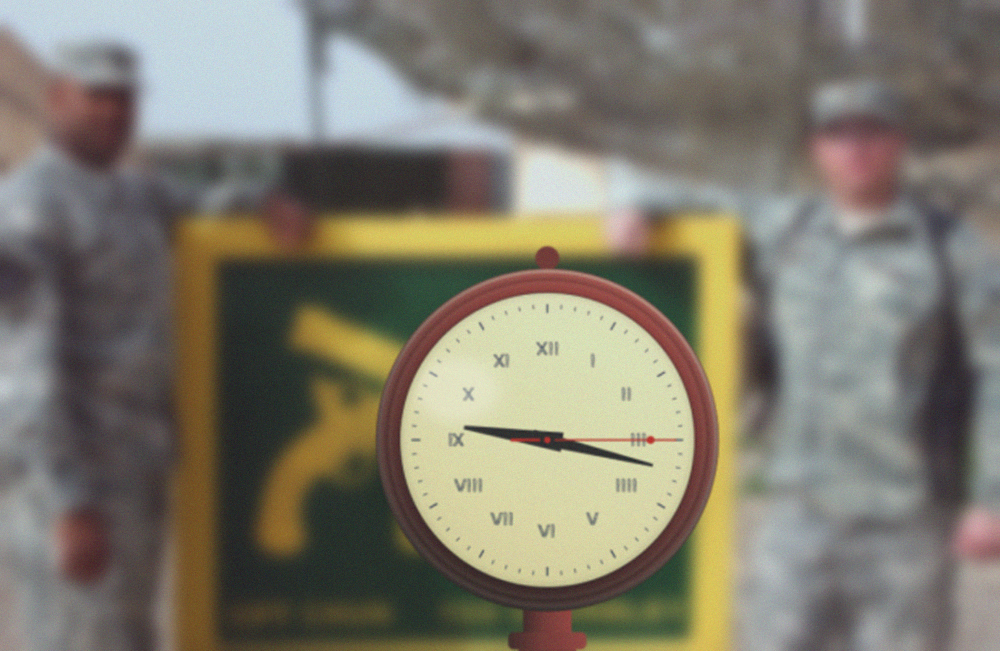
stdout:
{"hour": 9, "minute": 17, "second": 15}
